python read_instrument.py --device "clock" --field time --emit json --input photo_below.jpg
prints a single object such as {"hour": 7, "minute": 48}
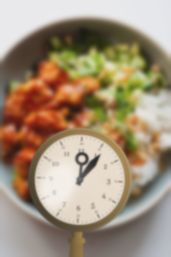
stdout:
{"hour": 12, "minute": 6}
